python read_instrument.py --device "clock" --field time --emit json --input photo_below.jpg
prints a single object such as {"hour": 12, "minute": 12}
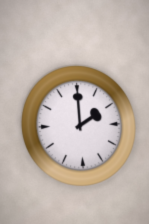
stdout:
{"hour": 2, "minute": 0}
